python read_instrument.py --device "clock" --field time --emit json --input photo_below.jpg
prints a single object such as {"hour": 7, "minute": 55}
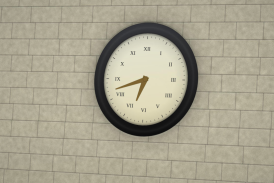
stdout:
{"hour": 6, "minute": 42}
